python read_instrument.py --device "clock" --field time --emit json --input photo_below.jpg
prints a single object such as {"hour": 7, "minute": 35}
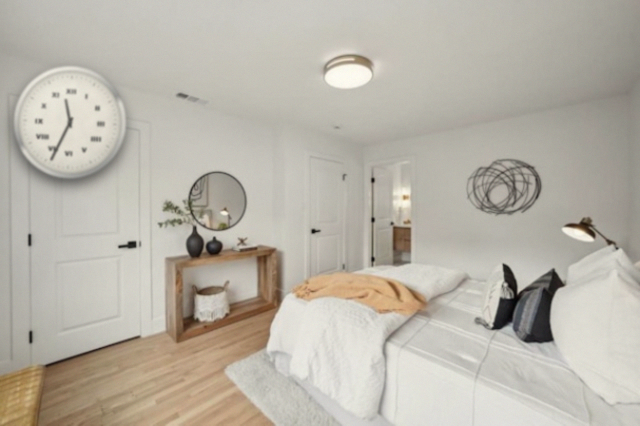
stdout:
{"hour": 11, "minute": 34}
